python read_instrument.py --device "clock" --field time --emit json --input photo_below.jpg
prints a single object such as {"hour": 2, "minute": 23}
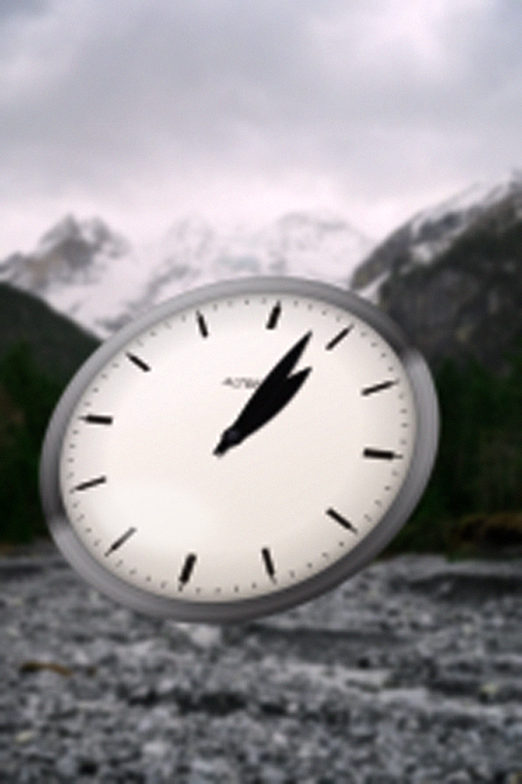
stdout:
{"hour": 1, "minute": 3}
